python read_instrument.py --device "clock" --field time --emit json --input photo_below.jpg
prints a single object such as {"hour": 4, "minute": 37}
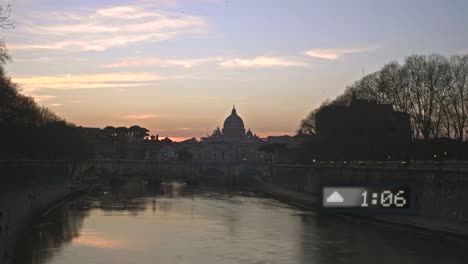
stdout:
{"hour": 1, "minute": 6}
